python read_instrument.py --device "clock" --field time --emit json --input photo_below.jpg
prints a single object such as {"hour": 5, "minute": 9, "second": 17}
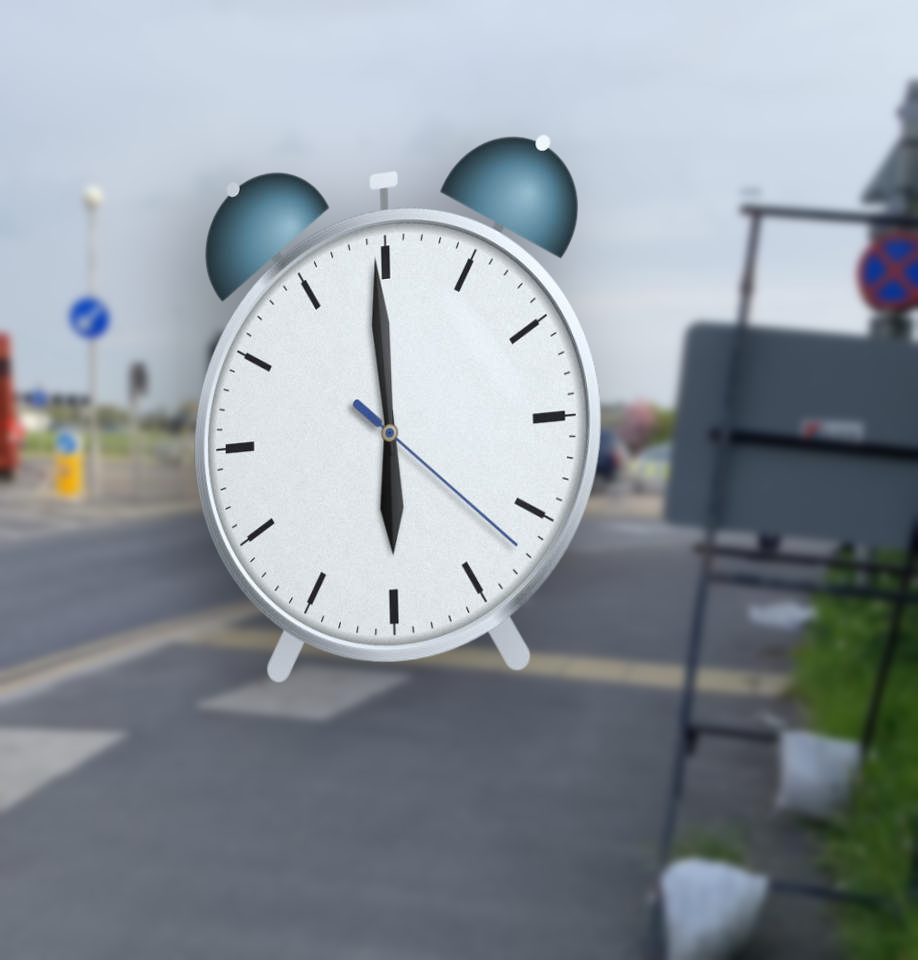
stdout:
{"hour": 5, "minute": 59, "second": 22}
